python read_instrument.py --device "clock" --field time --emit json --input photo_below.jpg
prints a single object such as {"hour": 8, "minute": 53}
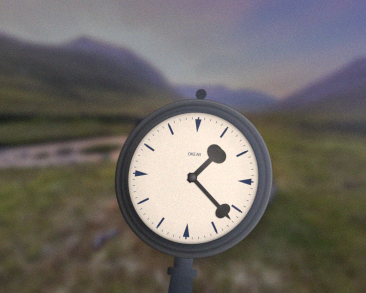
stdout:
{"hour": 1, "minute": 22}
